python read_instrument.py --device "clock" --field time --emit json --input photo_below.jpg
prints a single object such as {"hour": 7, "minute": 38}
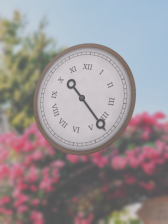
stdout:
{"hour": 10, "minute": 22}
